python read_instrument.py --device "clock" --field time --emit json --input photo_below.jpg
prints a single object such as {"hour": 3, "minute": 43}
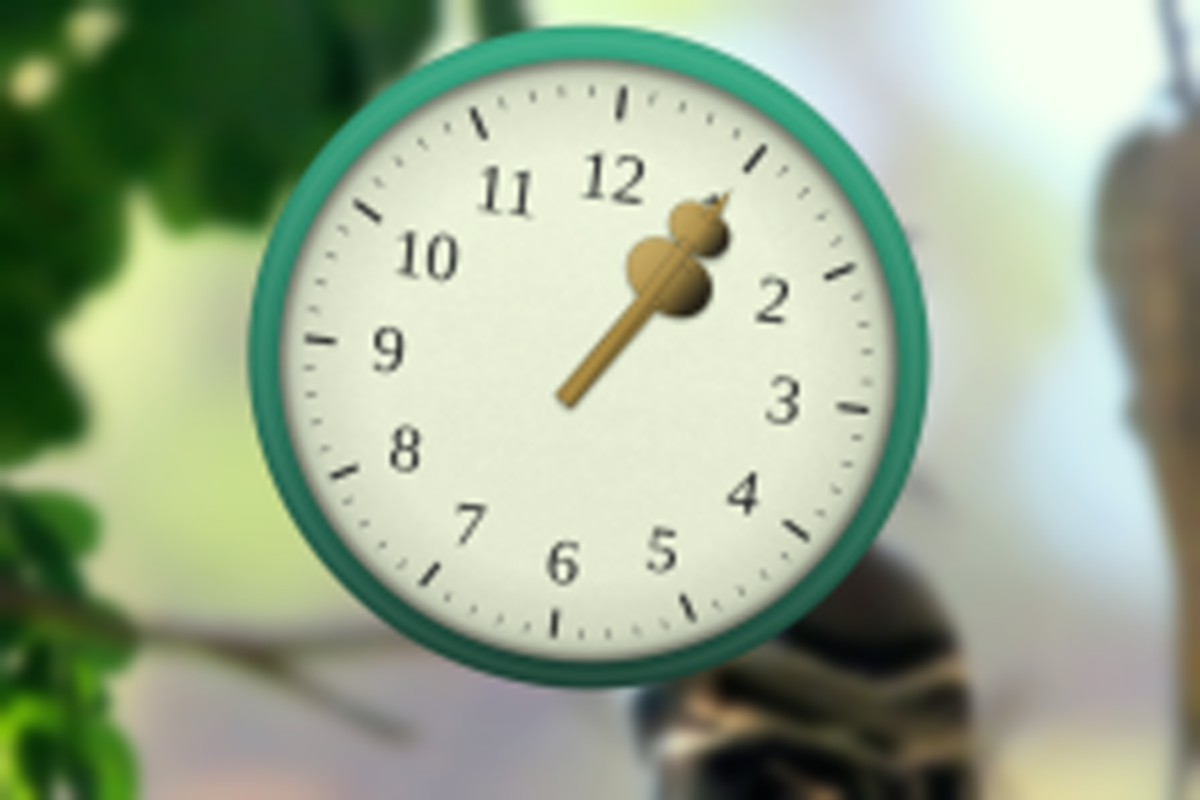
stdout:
{"hour": 1, "minute": 5}
